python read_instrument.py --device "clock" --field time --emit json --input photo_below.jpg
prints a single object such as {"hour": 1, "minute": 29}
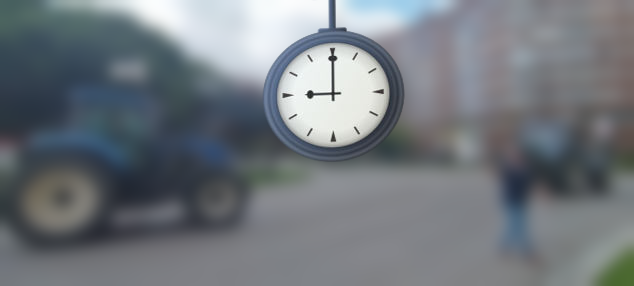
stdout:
{"hour": 9, "minute": 0}
